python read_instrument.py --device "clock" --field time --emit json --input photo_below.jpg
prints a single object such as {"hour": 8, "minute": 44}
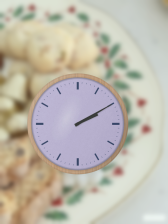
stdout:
{"hour": 2, "minute": 10}
